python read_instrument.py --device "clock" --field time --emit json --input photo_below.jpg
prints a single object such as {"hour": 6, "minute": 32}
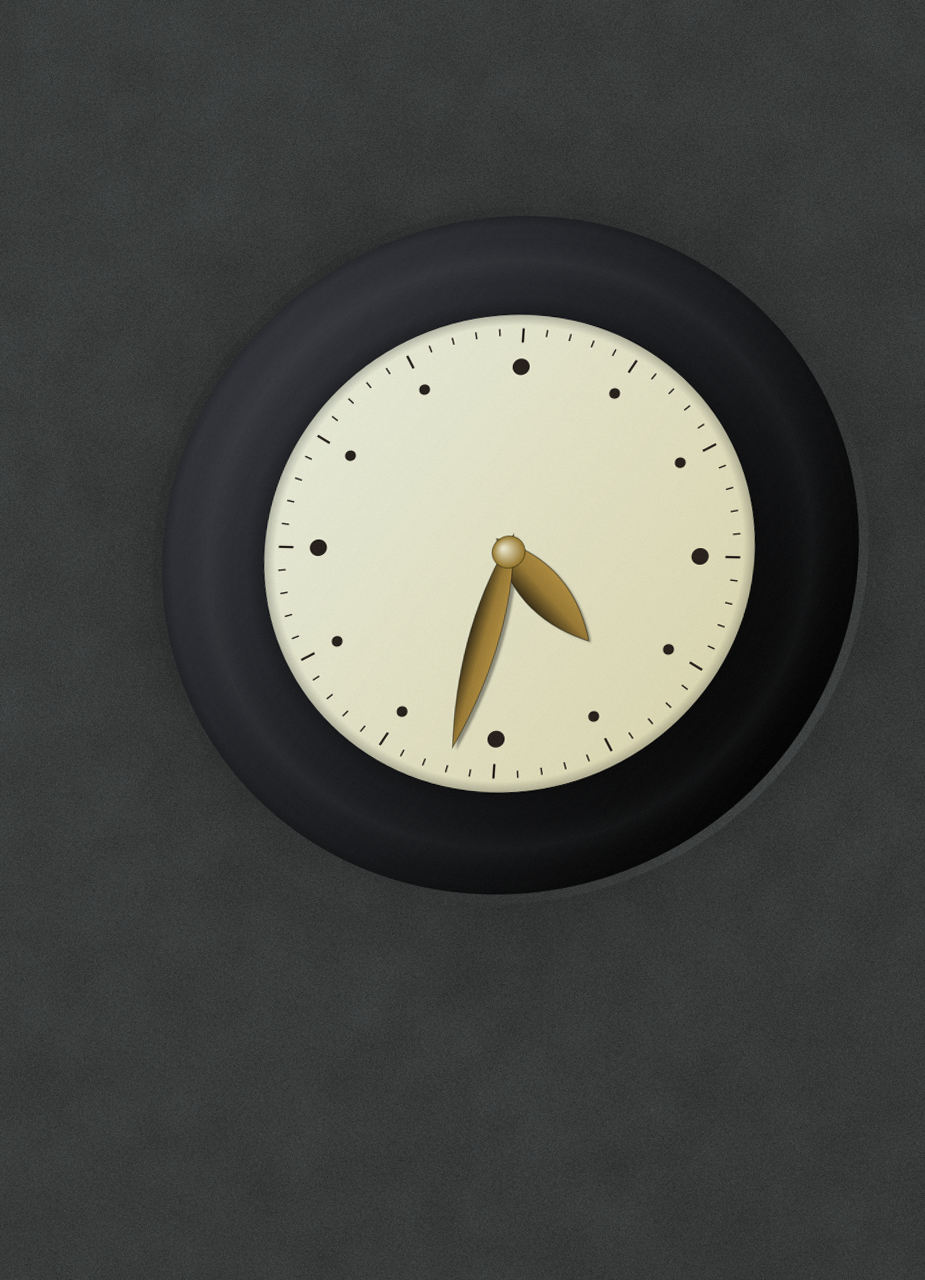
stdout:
{"hour": 4, "minute": 32}
